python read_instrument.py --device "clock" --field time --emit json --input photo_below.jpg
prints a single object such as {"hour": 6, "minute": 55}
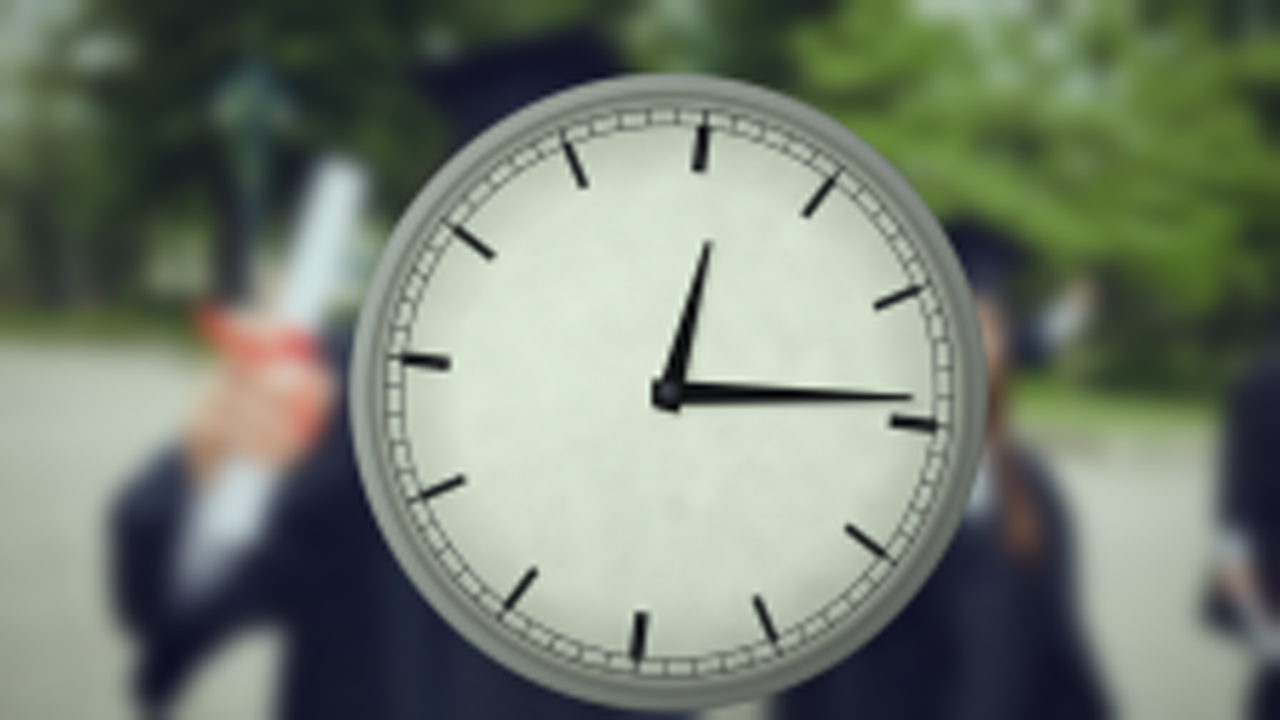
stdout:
{"hour": 12, "minute": 14}
